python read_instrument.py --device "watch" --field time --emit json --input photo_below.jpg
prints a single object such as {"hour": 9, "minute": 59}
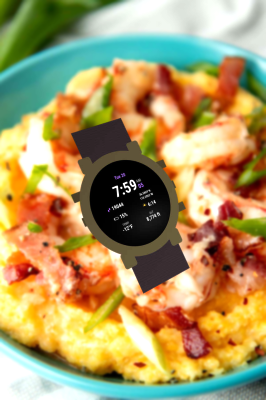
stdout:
{"hour": 7, "minute": 59}
